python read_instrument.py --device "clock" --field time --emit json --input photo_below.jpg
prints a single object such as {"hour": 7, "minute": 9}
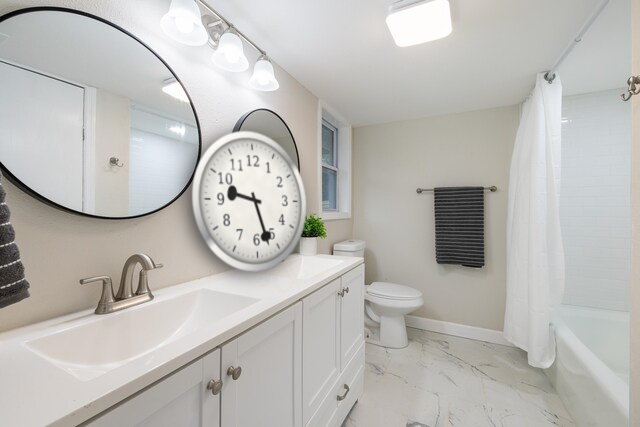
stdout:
{"hour": 9, "minute": 27}
